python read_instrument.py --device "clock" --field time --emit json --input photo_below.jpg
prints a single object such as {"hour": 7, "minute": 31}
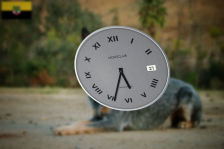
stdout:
{"hour": 5, "minute": 34}
